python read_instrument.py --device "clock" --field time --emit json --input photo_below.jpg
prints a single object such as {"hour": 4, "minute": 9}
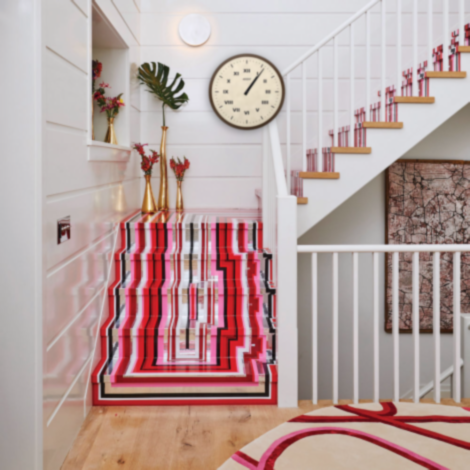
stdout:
{"hour": 1, "minute": 6}
